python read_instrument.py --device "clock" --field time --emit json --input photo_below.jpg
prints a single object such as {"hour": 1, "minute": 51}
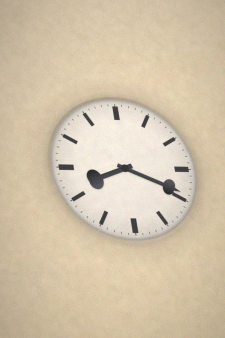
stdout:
{"hour": 8, "minute": 19}
